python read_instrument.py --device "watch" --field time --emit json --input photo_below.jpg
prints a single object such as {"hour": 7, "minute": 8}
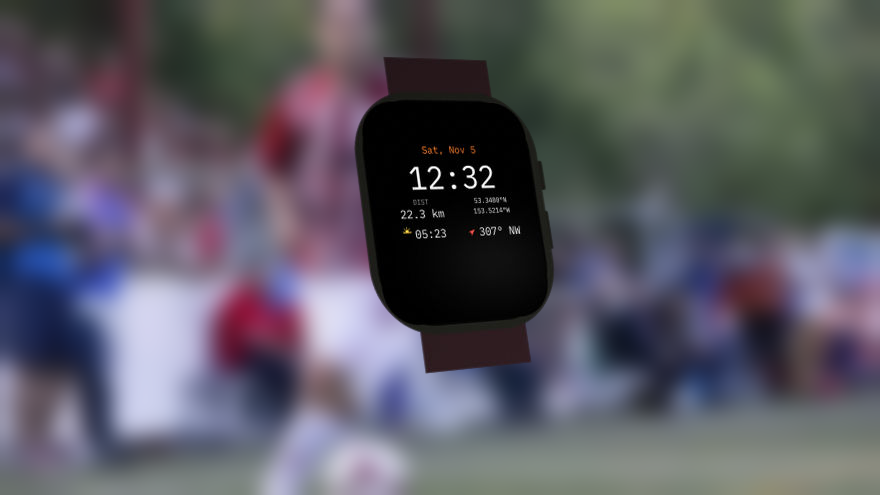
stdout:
{"hour": 12, "minute": 32}
